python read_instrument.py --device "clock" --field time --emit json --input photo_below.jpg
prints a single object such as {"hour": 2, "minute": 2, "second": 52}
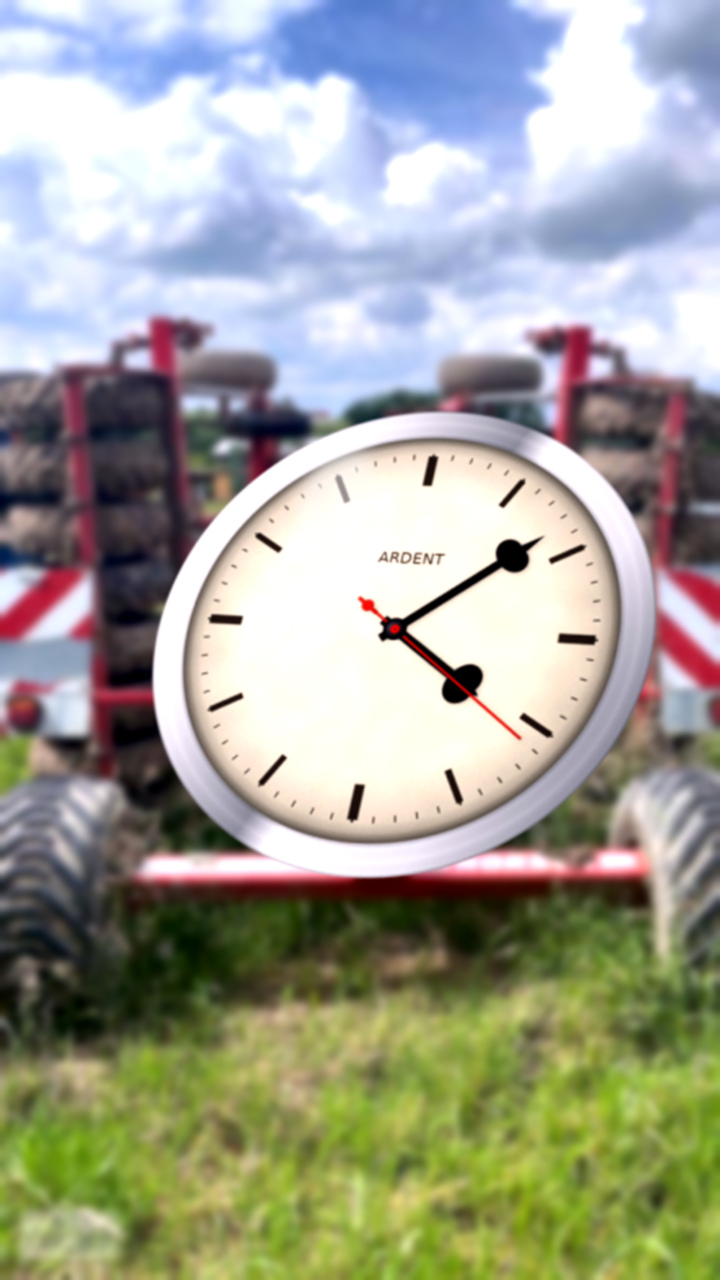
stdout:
{"hour": 4, "minute": 8, "second": 21}
